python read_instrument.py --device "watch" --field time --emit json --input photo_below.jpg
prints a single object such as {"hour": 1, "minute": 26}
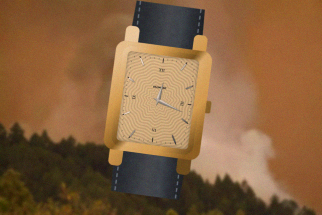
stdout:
{"hour": 12, "minute": 18}
